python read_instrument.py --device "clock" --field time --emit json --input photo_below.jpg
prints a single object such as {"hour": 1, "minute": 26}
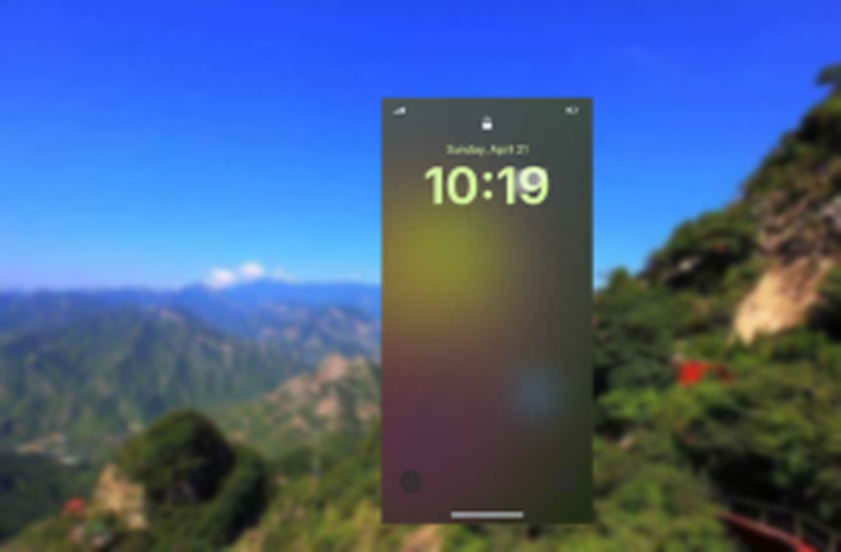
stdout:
{"hour": 10, "minute": 19}
